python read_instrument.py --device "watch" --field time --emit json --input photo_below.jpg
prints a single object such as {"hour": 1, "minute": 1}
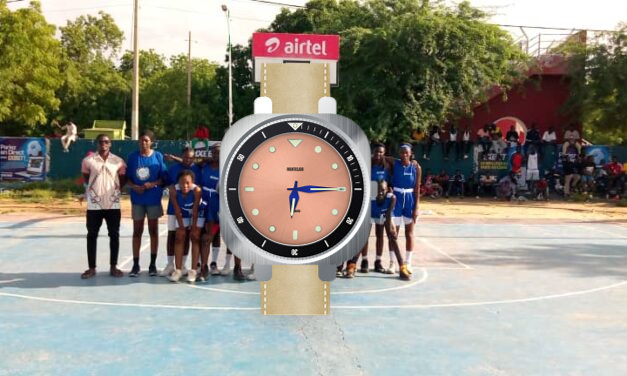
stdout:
{"hour": 6, "minute": 15}
